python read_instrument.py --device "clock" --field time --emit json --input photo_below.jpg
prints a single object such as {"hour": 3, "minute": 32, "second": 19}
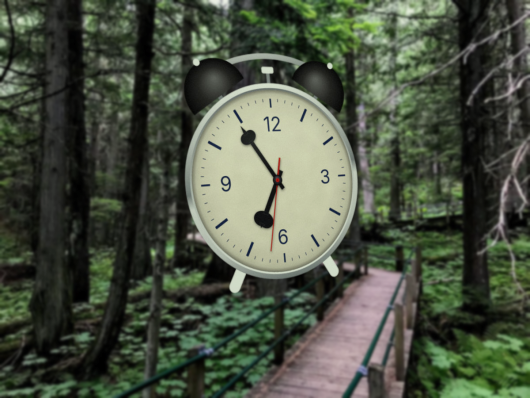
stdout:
{"hour": 6, "minute": 54, "second": 32}
